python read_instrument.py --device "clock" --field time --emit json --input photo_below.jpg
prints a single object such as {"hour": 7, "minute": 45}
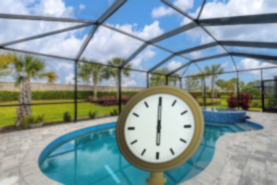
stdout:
{"hour": 6, "minute": 0}
